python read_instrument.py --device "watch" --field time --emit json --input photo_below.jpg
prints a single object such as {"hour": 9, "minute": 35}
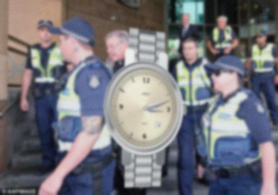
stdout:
{"hour": 3, "minute": 12}
